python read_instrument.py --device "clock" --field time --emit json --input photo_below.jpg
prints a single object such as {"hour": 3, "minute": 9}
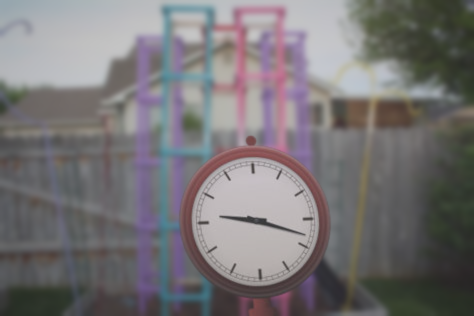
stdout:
{"hour": 9, "minute": 18}
